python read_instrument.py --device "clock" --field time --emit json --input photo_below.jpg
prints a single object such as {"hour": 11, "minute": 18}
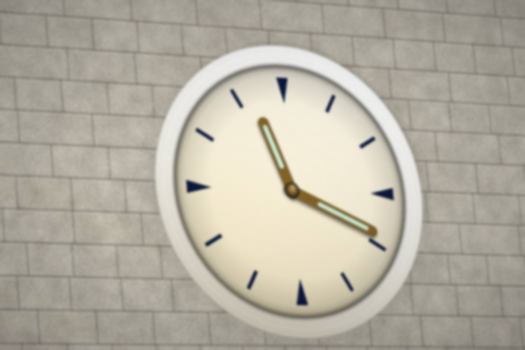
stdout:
{"hour": 11, "minute": 19}
